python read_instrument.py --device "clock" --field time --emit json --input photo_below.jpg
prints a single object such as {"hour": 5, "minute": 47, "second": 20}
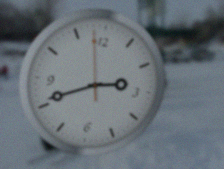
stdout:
{"hour": 2, "minute": 40, "second": 58}
